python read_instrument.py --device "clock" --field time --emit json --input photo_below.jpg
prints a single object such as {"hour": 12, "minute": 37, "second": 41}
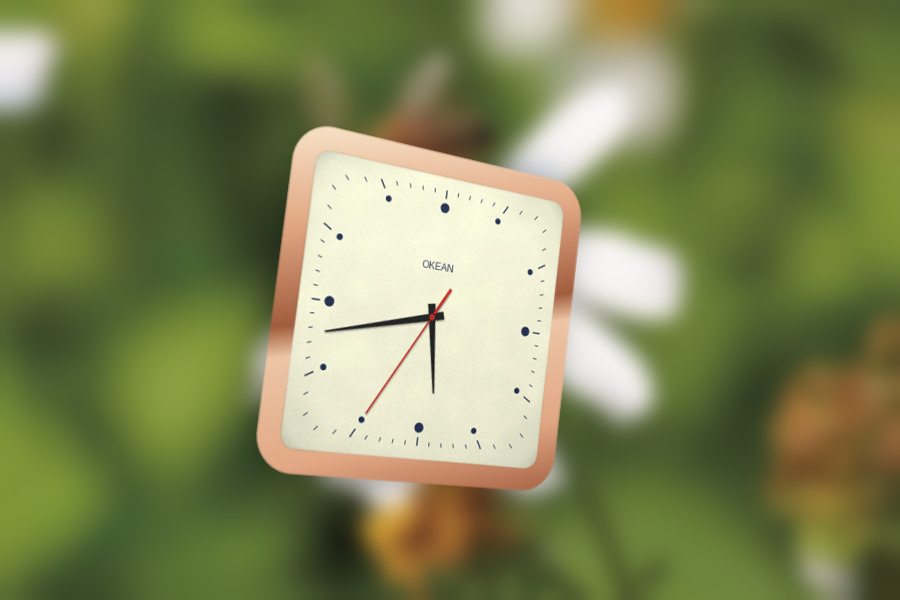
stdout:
{"hour": 5, "minute": 42, "second": 35}
